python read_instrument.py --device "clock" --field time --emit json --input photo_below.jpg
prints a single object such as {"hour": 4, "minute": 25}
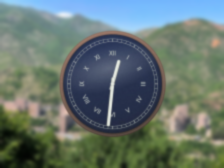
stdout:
{"hour": 12, "minute": 31}
